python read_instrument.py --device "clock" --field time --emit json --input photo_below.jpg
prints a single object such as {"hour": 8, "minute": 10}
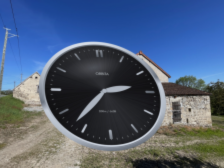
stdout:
{"hour": 2, "minute": 37}
